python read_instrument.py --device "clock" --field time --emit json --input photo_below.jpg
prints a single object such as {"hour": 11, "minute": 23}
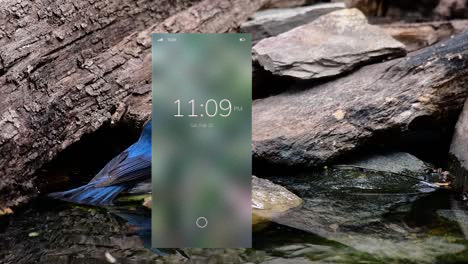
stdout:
{"hour": 11, "minute": 9}
